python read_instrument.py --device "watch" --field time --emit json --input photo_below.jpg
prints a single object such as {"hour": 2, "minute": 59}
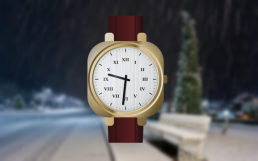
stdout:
{"hour": 9, "minute": 31}
